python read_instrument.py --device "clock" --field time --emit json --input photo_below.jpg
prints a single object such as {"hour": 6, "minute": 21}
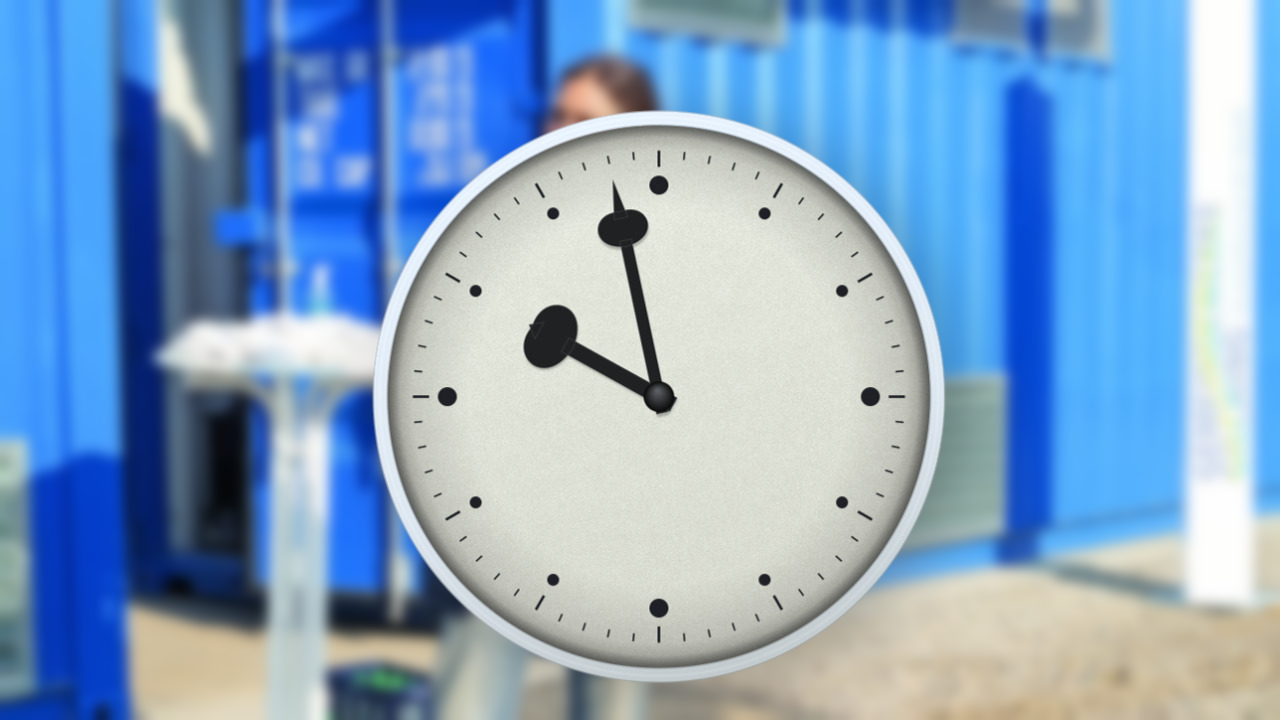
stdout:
{"hour": 9, "minute": 58}
